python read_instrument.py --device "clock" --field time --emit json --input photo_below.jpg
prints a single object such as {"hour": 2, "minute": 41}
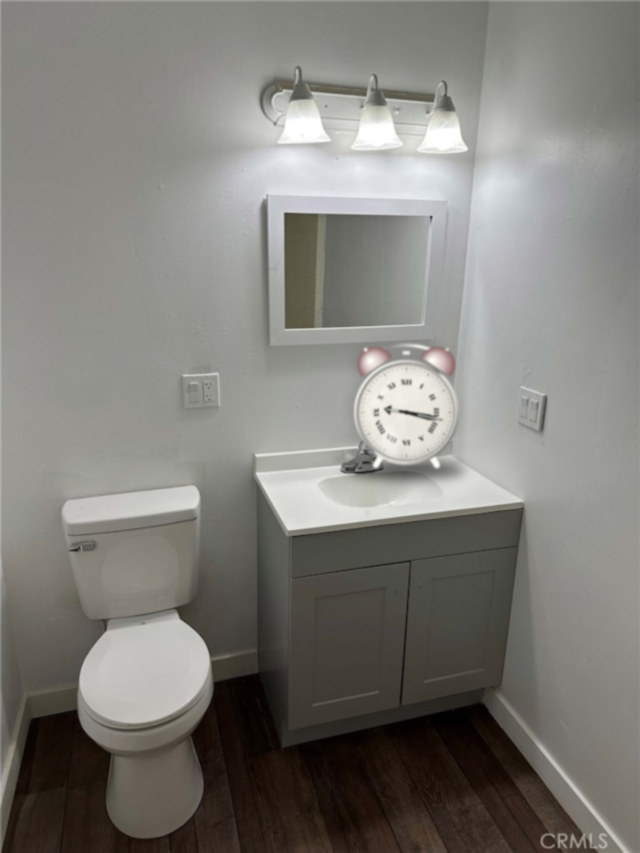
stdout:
{"hour": 9, "minute": 17}
